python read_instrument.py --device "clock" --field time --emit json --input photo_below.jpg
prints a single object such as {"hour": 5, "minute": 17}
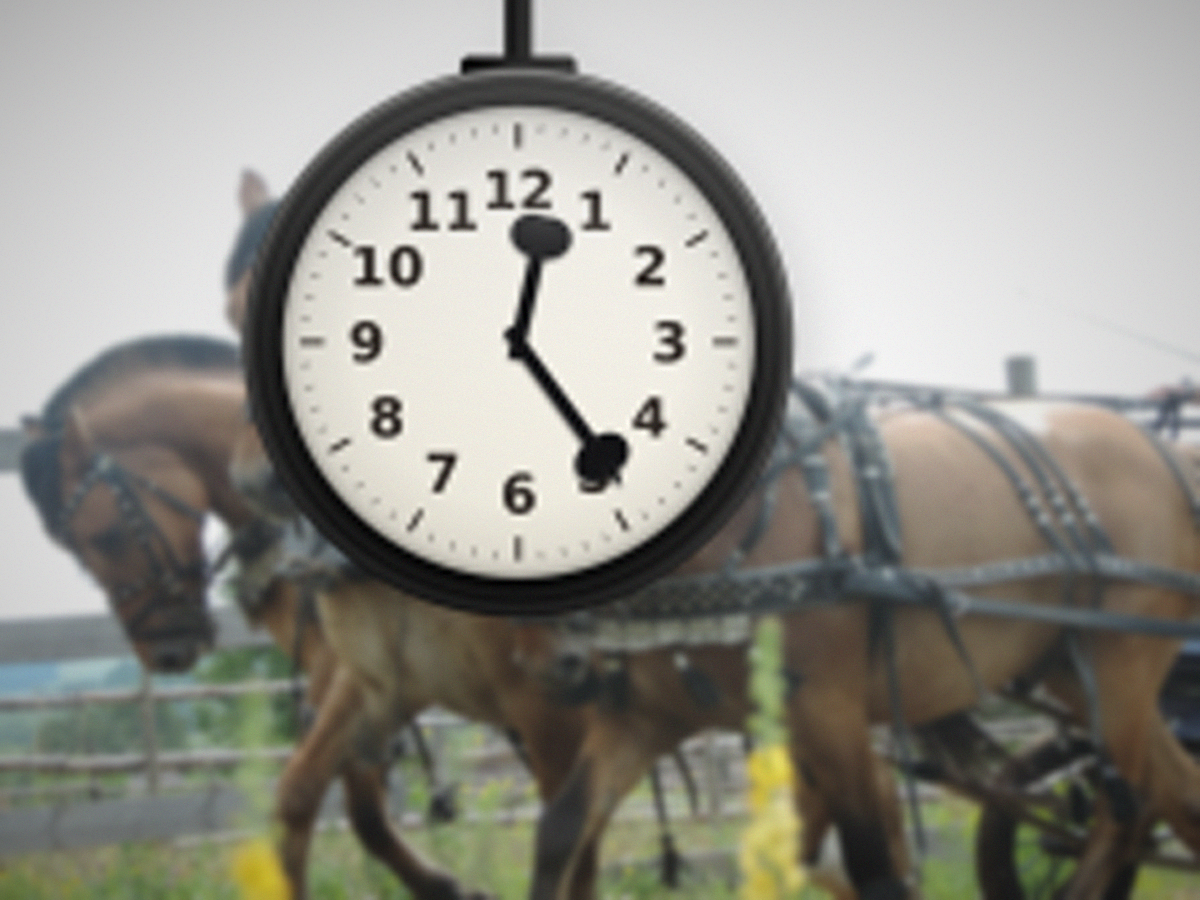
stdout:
{"hour": 12, "minute": 24}
